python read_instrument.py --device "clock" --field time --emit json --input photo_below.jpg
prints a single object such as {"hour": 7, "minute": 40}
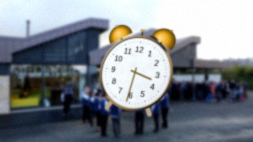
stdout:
{"hour": 3, "minute": 31}
